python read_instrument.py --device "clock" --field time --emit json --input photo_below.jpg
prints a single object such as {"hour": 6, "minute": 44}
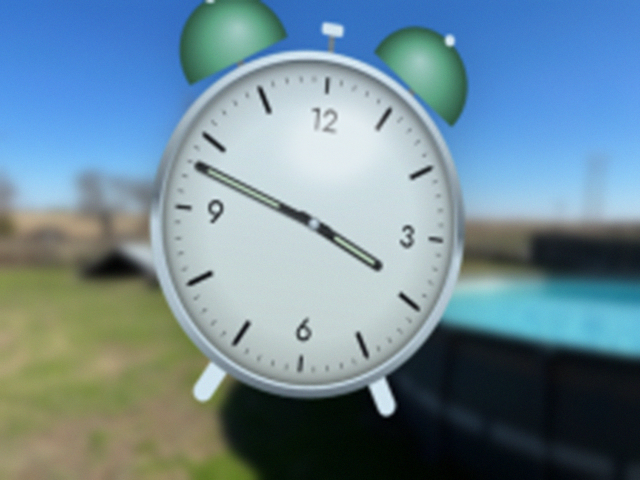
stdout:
{"hour": 3, "minute": 48}
